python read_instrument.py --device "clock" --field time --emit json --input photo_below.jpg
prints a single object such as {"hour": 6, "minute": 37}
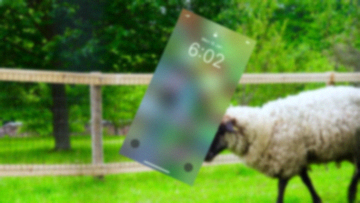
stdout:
{"hour": 6, "minute": 2}
